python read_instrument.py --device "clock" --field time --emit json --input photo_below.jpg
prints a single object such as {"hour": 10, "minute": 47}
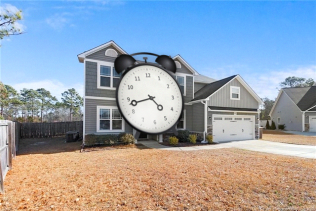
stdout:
{"hour": 4, "minute": 43}
